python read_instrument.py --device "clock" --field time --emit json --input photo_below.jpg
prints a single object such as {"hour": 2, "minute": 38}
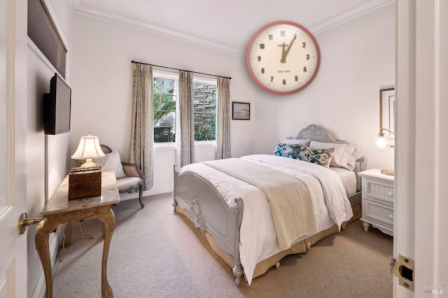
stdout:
{"hour": 12, "minute": 5}
